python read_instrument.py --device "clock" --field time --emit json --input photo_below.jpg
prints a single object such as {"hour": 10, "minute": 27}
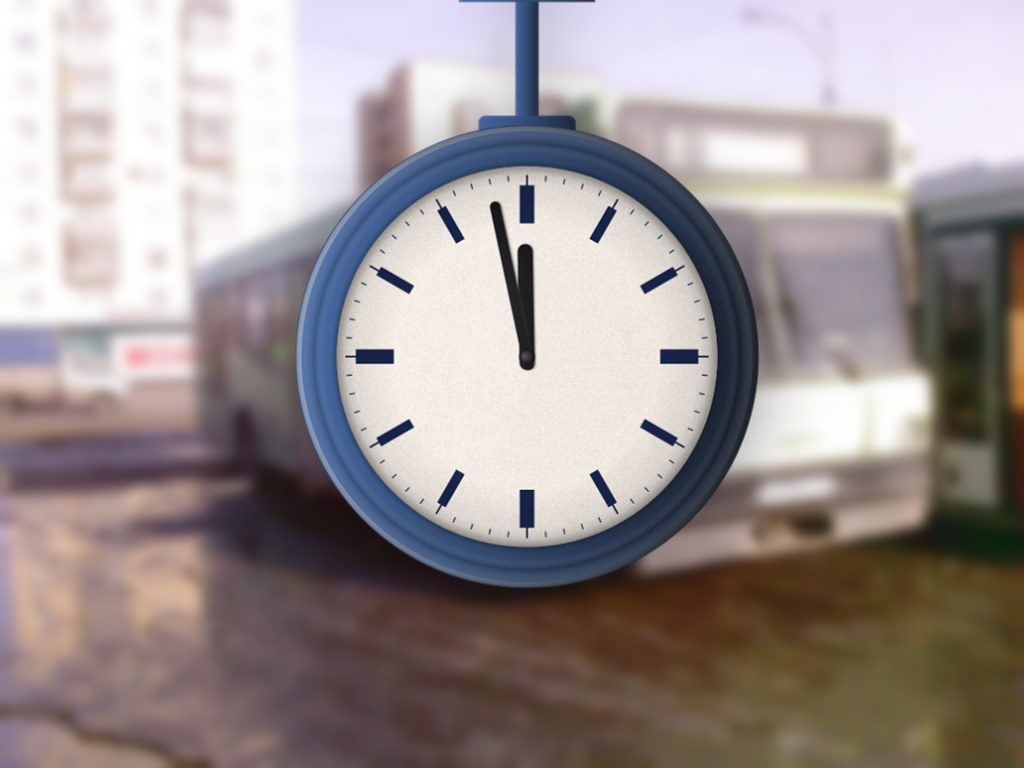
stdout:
{"hour": 11, "minute": 58}
